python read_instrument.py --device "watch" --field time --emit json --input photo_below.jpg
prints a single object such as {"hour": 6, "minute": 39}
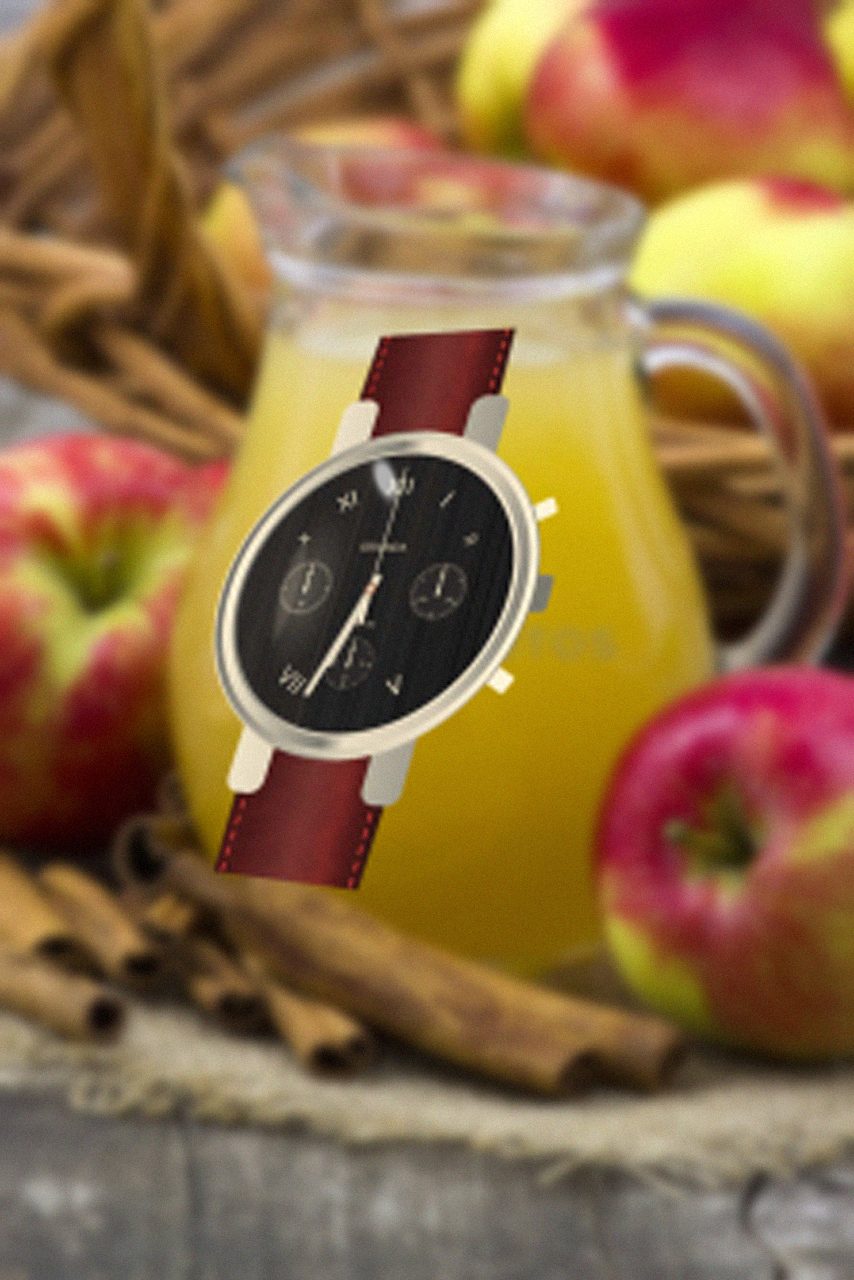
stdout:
{"hour": 6, "minute": 33}
